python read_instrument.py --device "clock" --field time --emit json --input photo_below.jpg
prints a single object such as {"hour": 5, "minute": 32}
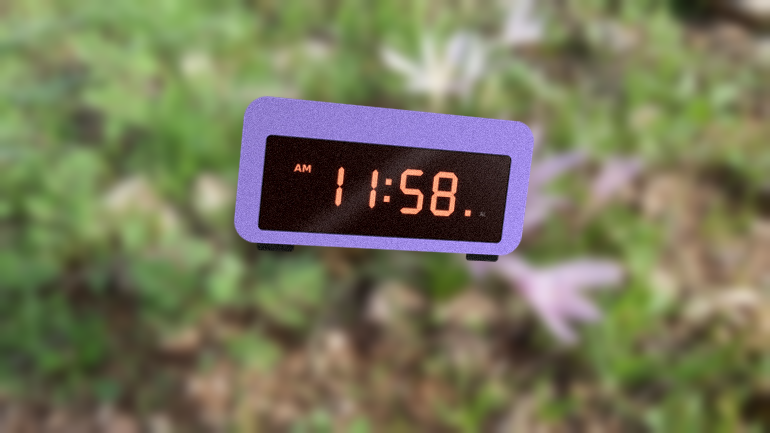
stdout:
{"hour": 11, "minute": 58}
